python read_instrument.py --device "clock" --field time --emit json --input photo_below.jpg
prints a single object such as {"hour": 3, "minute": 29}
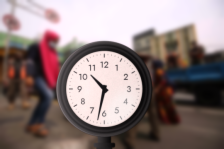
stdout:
{"hour": 10, "minute": 32}
